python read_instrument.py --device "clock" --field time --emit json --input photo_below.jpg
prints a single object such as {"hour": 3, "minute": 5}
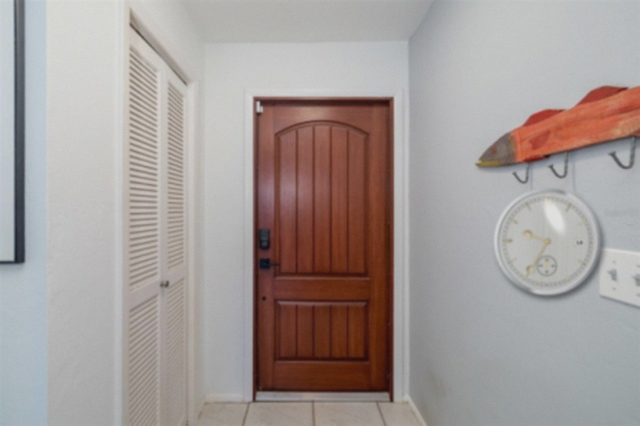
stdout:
{"hour": 9, "minute": 35}
